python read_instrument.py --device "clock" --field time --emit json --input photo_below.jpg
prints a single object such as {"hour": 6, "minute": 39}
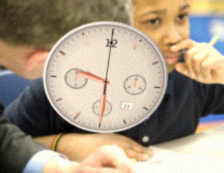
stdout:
{"hour": 9, "minute": 30}
